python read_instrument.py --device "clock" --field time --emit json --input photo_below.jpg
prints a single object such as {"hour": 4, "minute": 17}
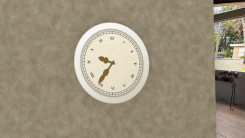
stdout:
{"hour": 9, "minute": 36}
